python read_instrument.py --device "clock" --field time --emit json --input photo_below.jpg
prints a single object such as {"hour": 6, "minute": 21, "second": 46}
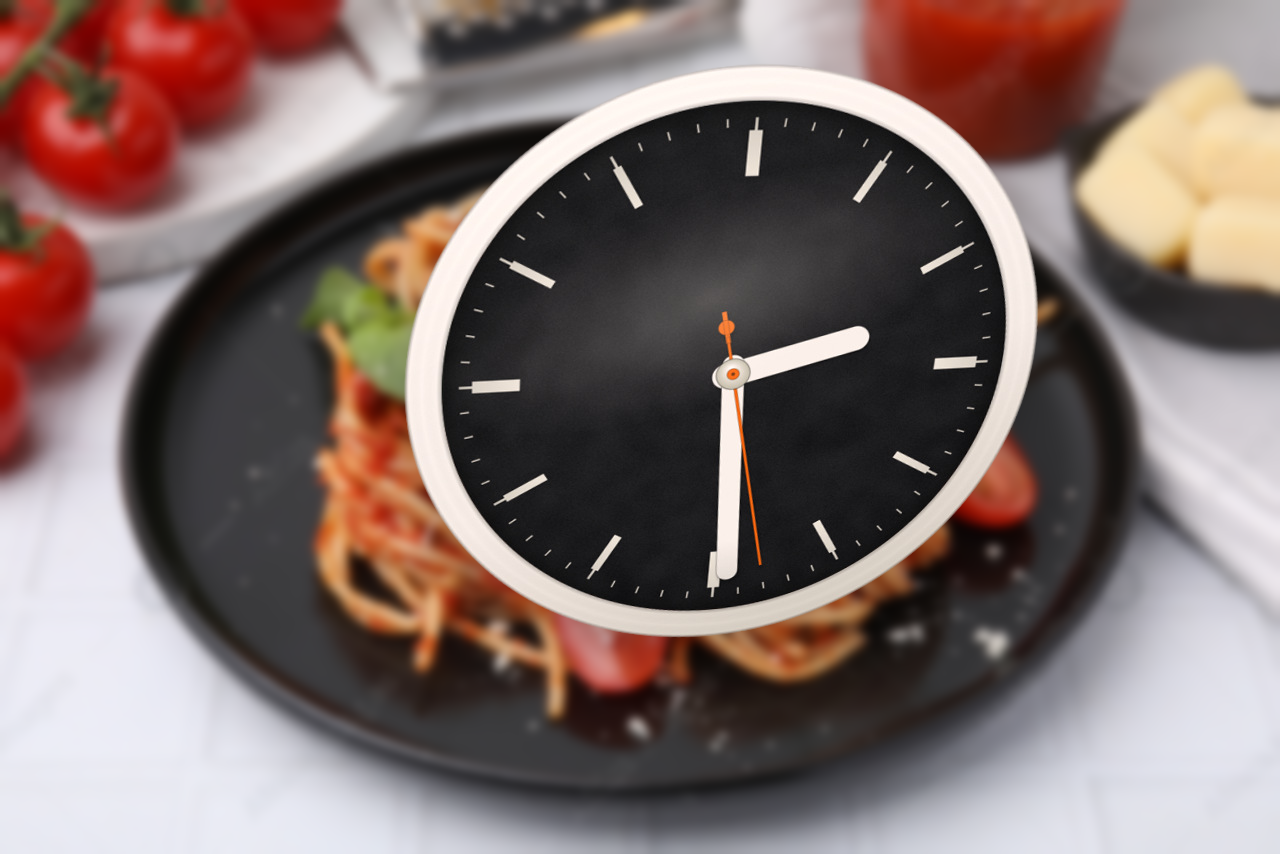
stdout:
{"hour": 2, "minute": 29, "second": 28}
